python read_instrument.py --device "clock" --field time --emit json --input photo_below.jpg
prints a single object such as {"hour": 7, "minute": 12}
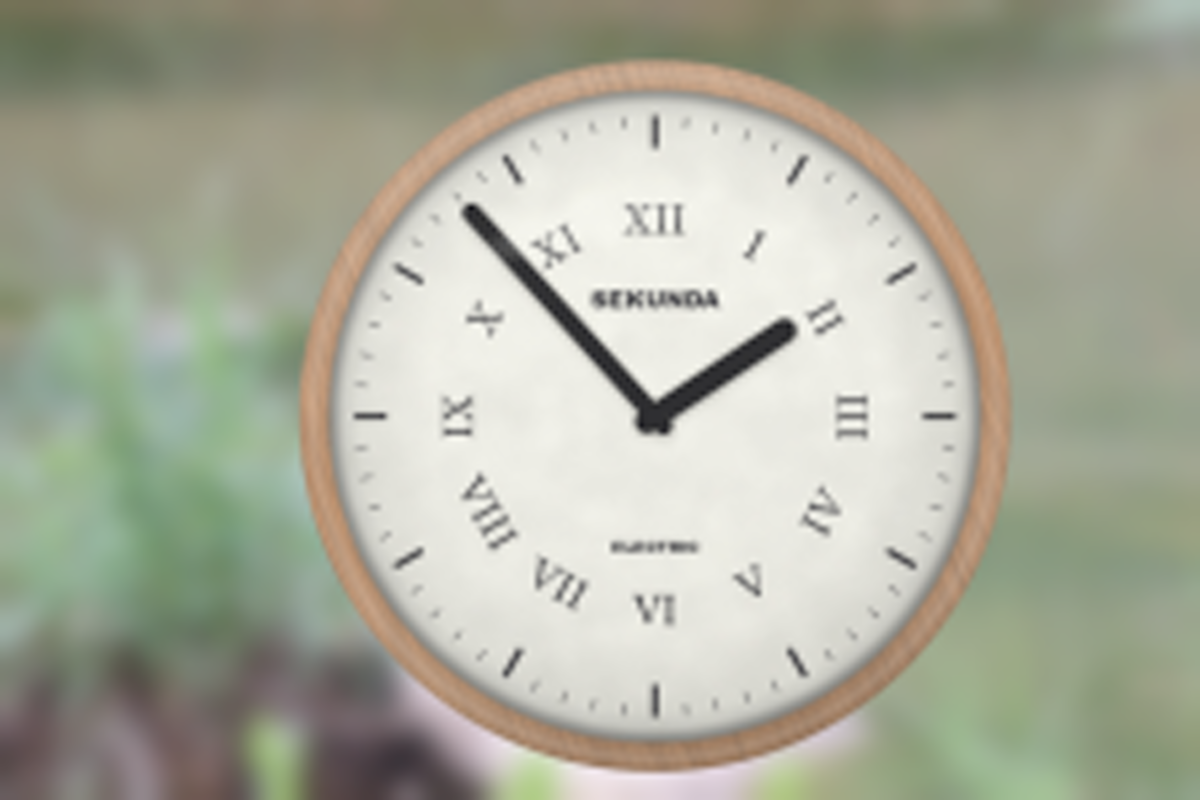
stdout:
{"hour": 1, "minute": 53}
